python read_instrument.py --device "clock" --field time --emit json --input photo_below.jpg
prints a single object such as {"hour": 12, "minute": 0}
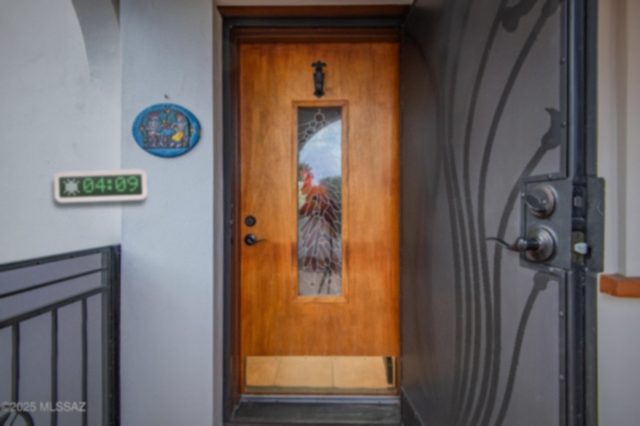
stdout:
{"hour": 4, "minute": 9}
